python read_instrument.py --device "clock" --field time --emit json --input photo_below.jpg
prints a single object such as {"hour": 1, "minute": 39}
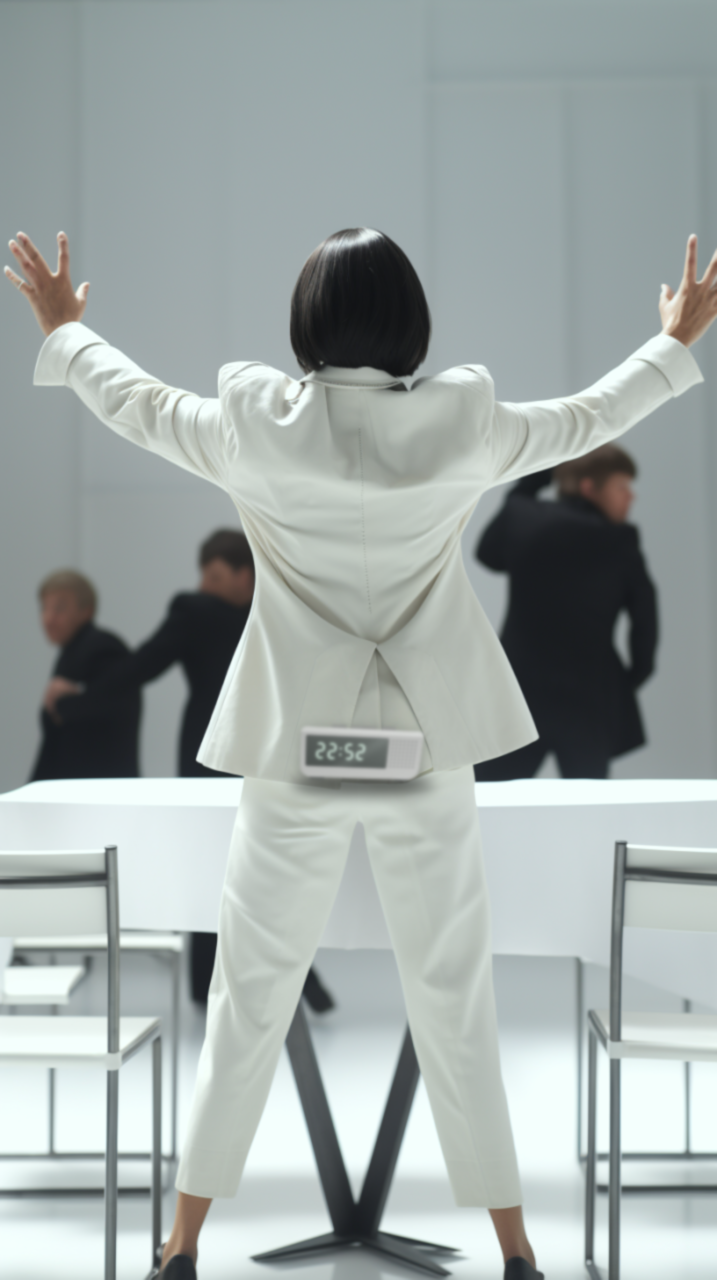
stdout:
{"hour": 22, "minute": 52}
